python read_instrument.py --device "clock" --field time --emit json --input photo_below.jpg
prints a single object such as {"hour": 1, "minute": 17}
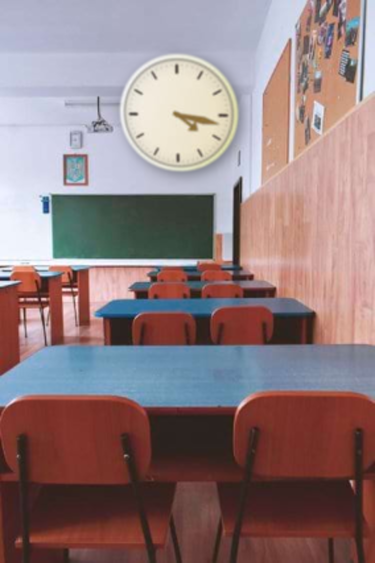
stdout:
{"hour": 4, "minute": 17}
